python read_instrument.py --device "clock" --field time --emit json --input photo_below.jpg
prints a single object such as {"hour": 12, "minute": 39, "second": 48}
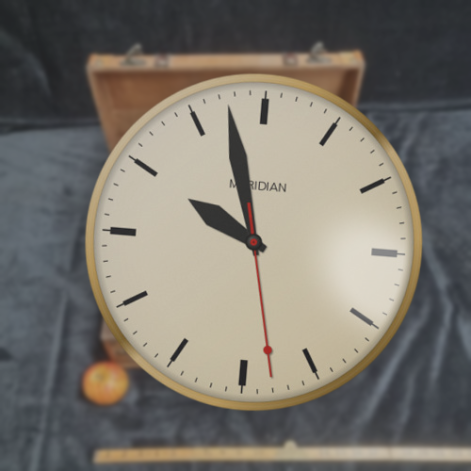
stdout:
{"hour": 9, "minute": 57, "second": 28}
